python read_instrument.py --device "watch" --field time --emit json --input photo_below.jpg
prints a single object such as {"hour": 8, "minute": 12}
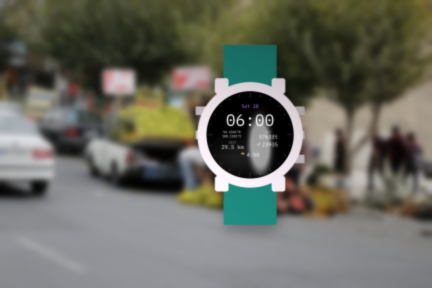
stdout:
{"hour": 6, "minute": 0}
